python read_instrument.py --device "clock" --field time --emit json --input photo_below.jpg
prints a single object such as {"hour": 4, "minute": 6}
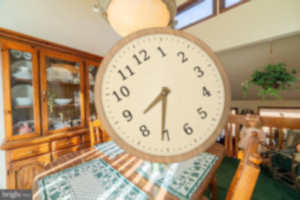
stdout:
{"hour": 8, "minute": 36}
